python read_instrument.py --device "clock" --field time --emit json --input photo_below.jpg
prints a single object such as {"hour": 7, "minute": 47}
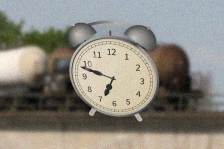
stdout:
{"hour": 6, "minute": 48}
